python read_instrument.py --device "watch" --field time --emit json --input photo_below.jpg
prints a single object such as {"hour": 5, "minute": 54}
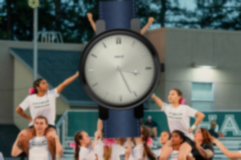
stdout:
{"hour": 3, "minute": 26}
